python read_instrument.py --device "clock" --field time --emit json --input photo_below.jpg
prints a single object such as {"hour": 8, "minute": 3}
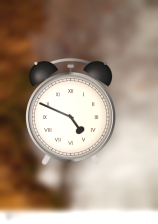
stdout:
{"hour": 4, "minute": 49}
